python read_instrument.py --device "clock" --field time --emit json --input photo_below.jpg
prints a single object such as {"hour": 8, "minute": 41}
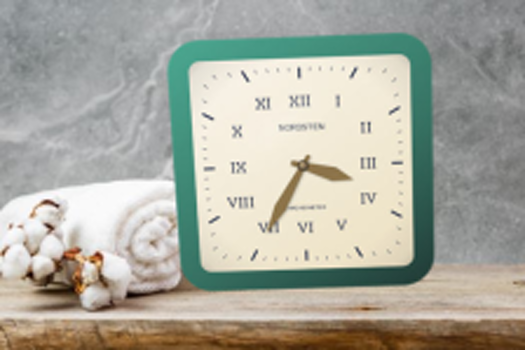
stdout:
{"hour": 3, "minute": 35}
